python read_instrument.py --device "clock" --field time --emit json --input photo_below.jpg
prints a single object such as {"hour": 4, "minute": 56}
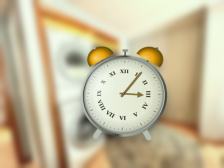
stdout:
{"hour": 3, "minute": 6}
